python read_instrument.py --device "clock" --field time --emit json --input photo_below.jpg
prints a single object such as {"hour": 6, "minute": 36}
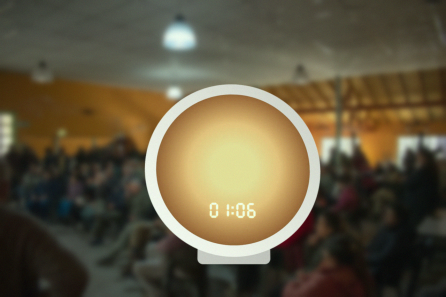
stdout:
{"hour": 1, "minute": 6}
